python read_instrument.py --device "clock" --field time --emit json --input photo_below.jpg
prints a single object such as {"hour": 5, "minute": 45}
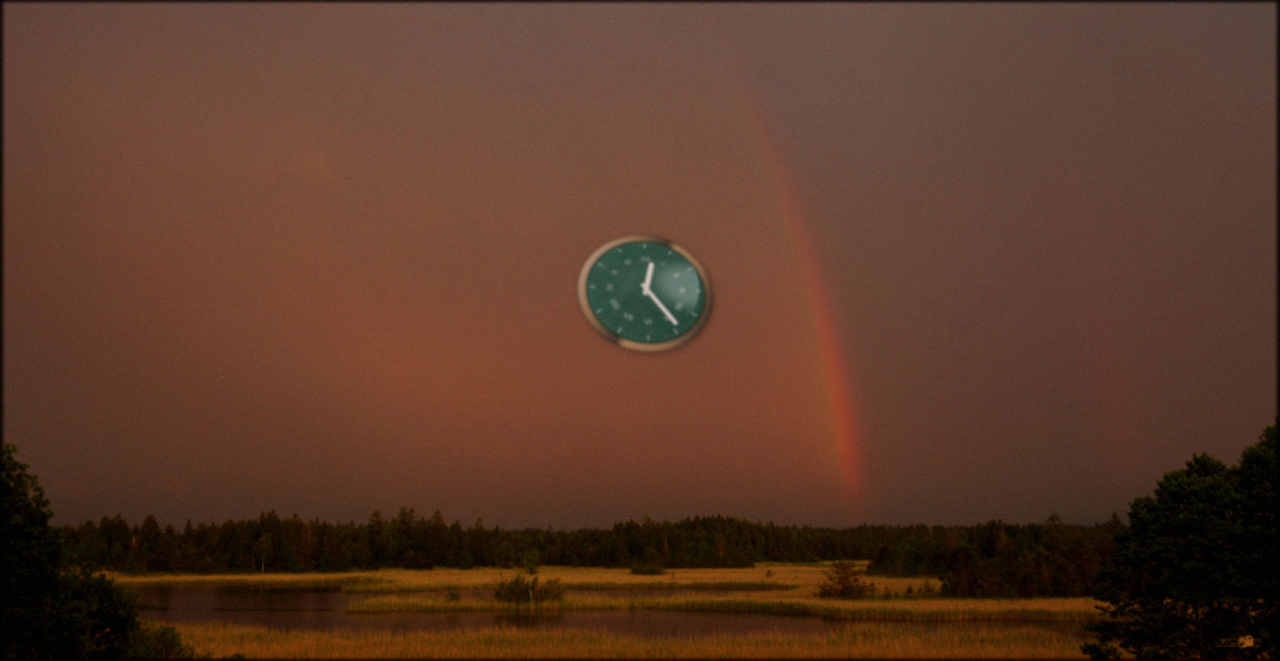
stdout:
{"hour": 12, "minute": 24}
